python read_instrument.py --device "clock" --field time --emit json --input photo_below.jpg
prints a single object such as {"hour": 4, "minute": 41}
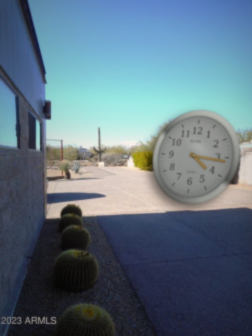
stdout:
{"hour": 4, "minute": 16}
